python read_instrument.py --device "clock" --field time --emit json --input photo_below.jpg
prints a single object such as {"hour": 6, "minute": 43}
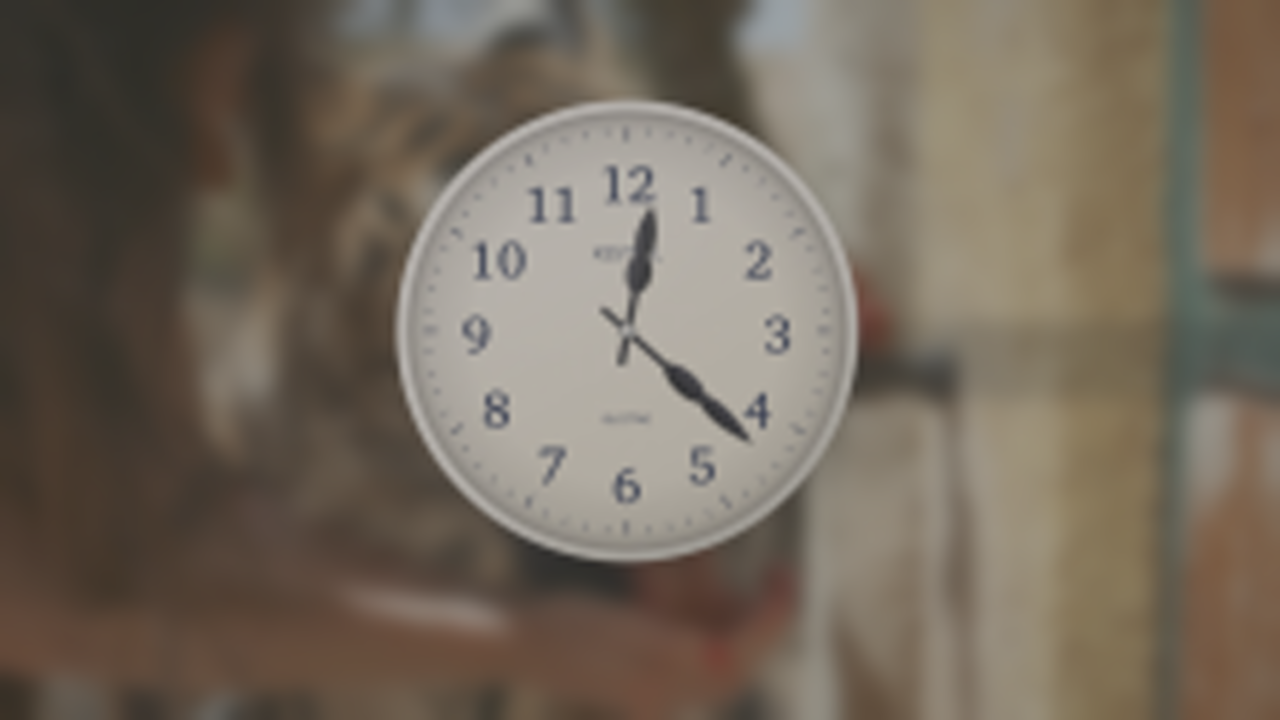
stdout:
{"hour": 12, "minute": 22}
